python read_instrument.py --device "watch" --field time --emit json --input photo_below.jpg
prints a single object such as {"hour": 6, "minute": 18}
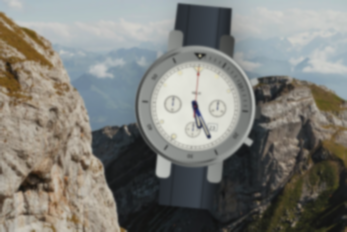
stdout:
{"hour": 5, "minute": 25}
